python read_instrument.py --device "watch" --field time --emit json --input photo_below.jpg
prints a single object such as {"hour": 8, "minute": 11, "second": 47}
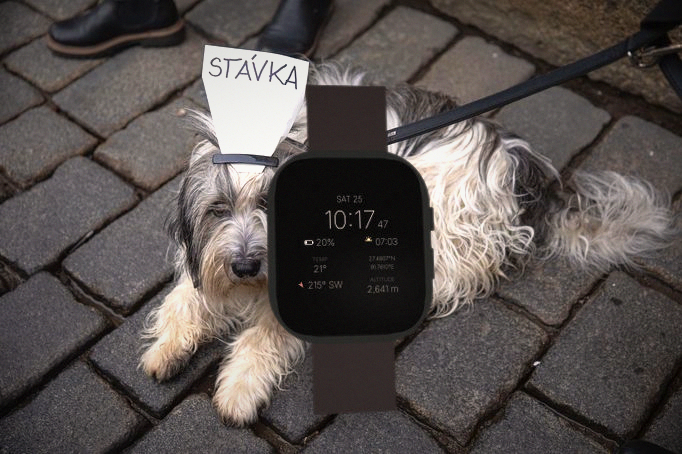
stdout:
{"hour": 10, "minute": 17, "second": 47}
